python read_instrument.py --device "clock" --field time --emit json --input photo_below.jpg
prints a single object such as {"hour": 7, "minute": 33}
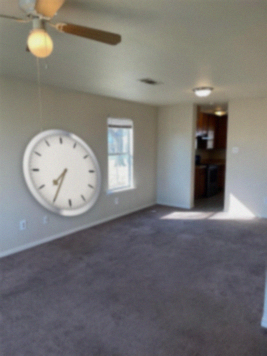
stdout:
{"hour": 7, "minute": 35}
